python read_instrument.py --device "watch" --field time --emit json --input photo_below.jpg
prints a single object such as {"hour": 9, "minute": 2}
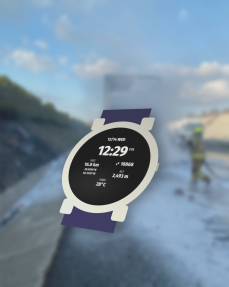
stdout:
{"hour": 12, "minute": 29}
